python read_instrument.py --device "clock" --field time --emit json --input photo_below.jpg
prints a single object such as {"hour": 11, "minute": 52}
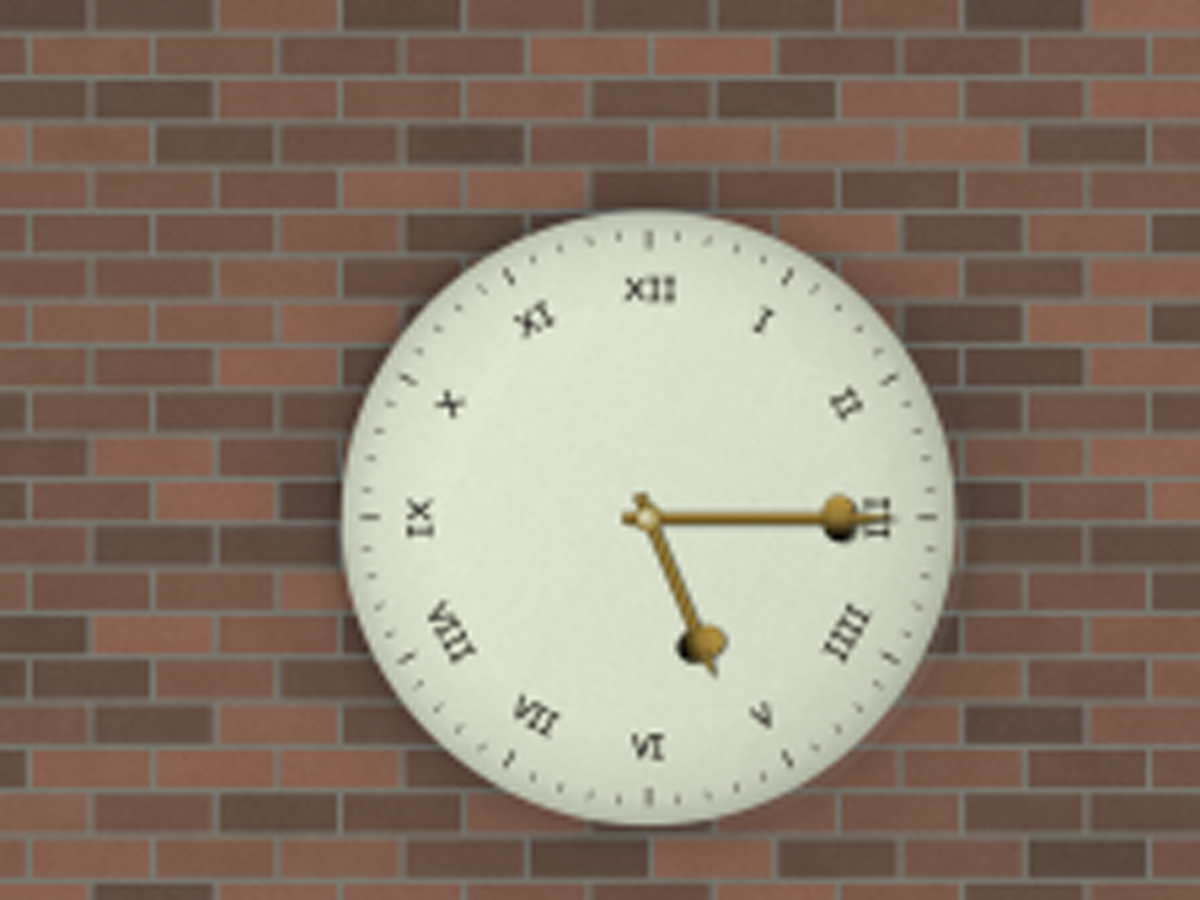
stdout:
{"hour": 5, "minute": 15}
